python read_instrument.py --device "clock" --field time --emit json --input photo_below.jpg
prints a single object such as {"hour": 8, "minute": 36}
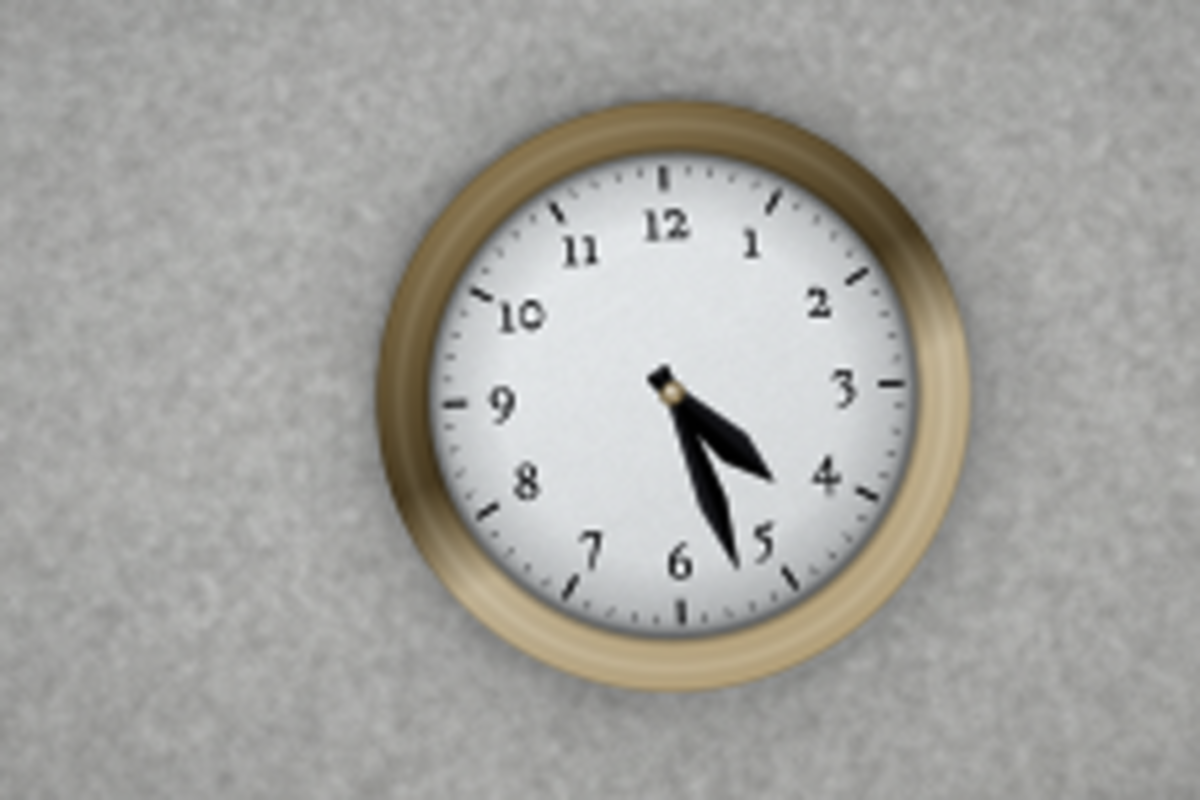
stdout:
{"hour": 4, "minute": 27}
